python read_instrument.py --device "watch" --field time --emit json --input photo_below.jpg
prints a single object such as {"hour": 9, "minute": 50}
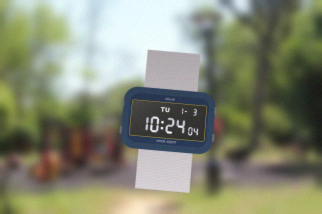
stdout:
{"hour": 10, "minute": 24}
